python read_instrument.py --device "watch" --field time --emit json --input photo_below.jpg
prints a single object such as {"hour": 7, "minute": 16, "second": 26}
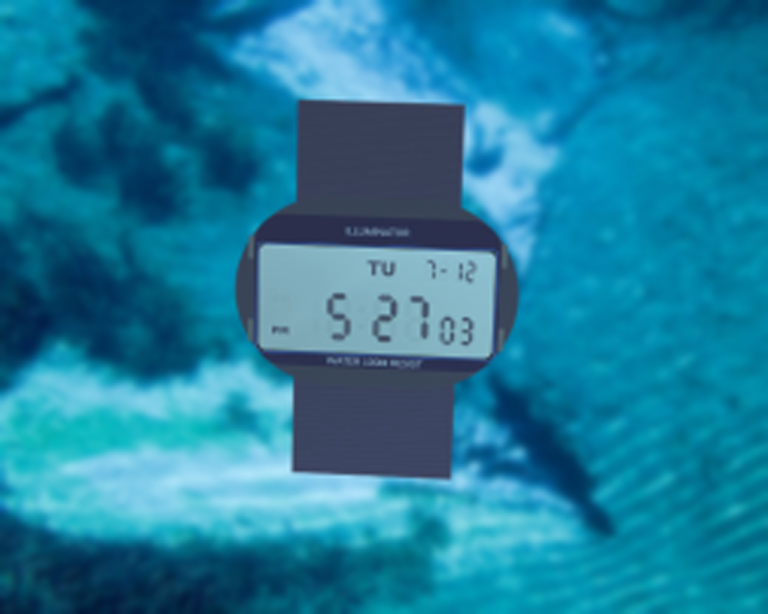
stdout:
{"hour": 5, "minute": 27, "second": 3}
